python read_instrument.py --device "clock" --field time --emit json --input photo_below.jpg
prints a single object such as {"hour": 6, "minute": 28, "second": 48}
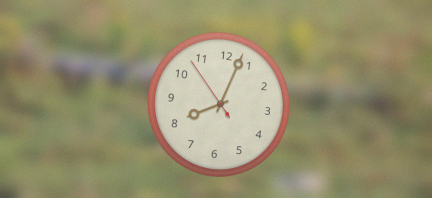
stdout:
{"hour": 8, "minute": 2, "second": 53}
